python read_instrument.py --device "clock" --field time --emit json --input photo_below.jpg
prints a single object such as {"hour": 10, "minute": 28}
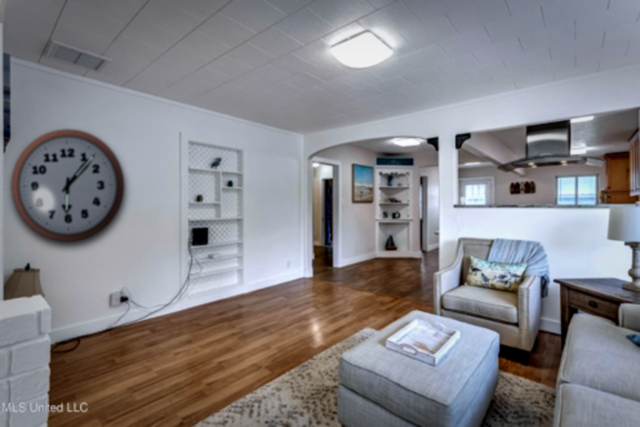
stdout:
{"hour": 6, "minute": 7}
